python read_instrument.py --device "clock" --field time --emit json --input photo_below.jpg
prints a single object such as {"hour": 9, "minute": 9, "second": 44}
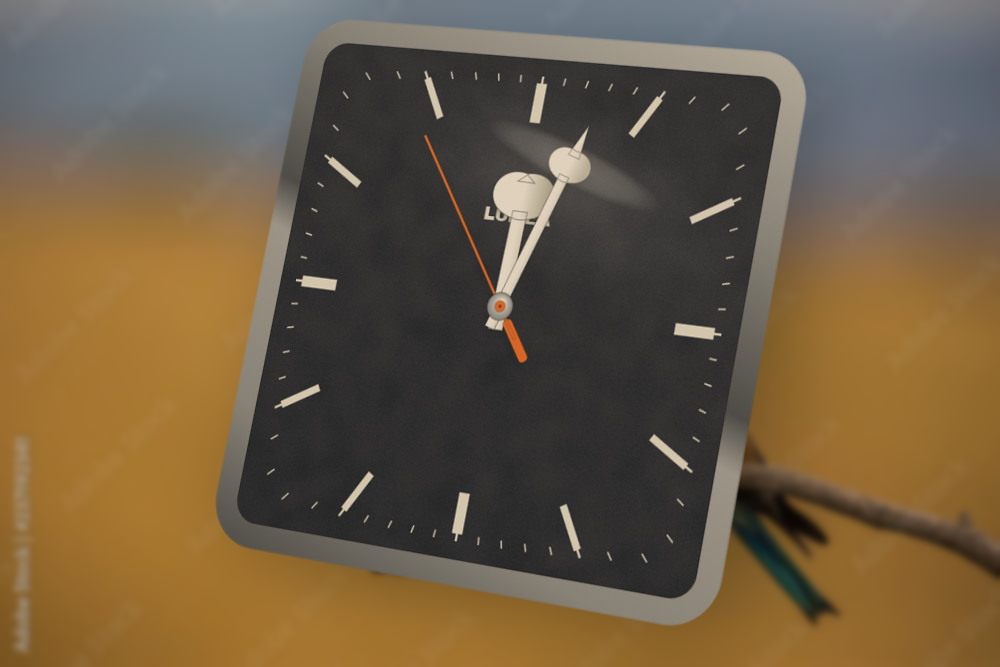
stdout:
{"hour": 12, "minute": 2, "second": 54}
